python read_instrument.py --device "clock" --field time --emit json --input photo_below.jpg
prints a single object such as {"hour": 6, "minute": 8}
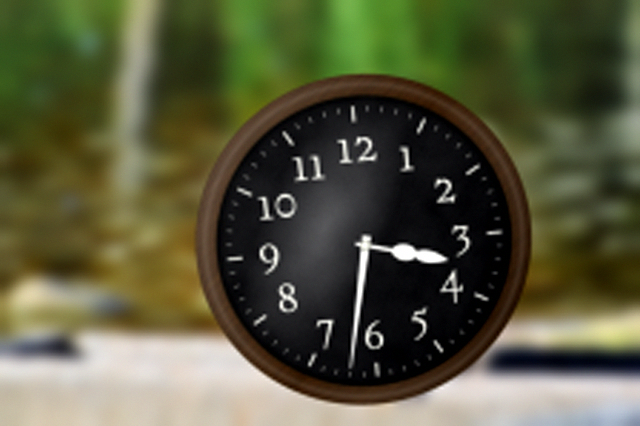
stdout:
{"hour": 3, "minute": 32}
